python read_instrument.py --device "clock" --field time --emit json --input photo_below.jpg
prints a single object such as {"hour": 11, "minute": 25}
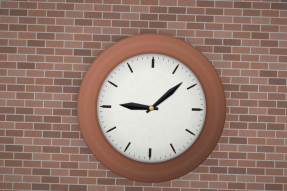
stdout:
{"hour": 9, "minute": 8}
